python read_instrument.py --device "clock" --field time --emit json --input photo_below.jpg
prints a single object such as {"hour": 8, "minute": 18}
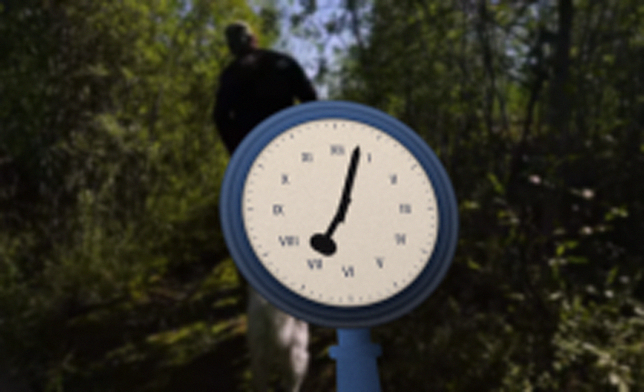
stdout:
{"hour": 7, "minute": 3}
